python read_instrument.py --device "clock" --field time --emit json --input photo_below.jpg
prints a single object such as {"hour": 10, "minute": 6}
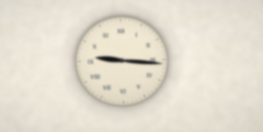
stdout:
{"hour": 9, "minute": 16}
